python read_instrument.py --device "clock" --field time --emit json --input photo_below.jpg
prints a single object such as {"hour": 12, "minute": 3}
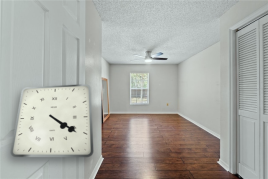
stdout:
{"hour": 4, "minute": 21}
